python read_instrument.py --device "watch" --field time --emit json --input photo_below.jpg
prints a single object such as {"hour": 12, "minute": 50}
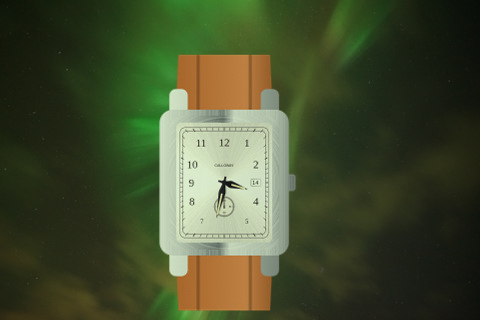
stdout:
{"hour": 3, "minute": 32}
